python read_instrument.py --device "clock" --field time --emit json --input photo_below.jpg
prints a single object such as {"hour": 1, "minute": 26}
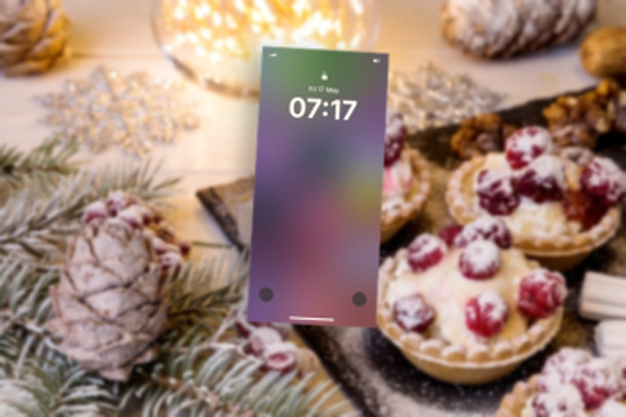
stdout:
{"hour": 7, "minute": 17}
